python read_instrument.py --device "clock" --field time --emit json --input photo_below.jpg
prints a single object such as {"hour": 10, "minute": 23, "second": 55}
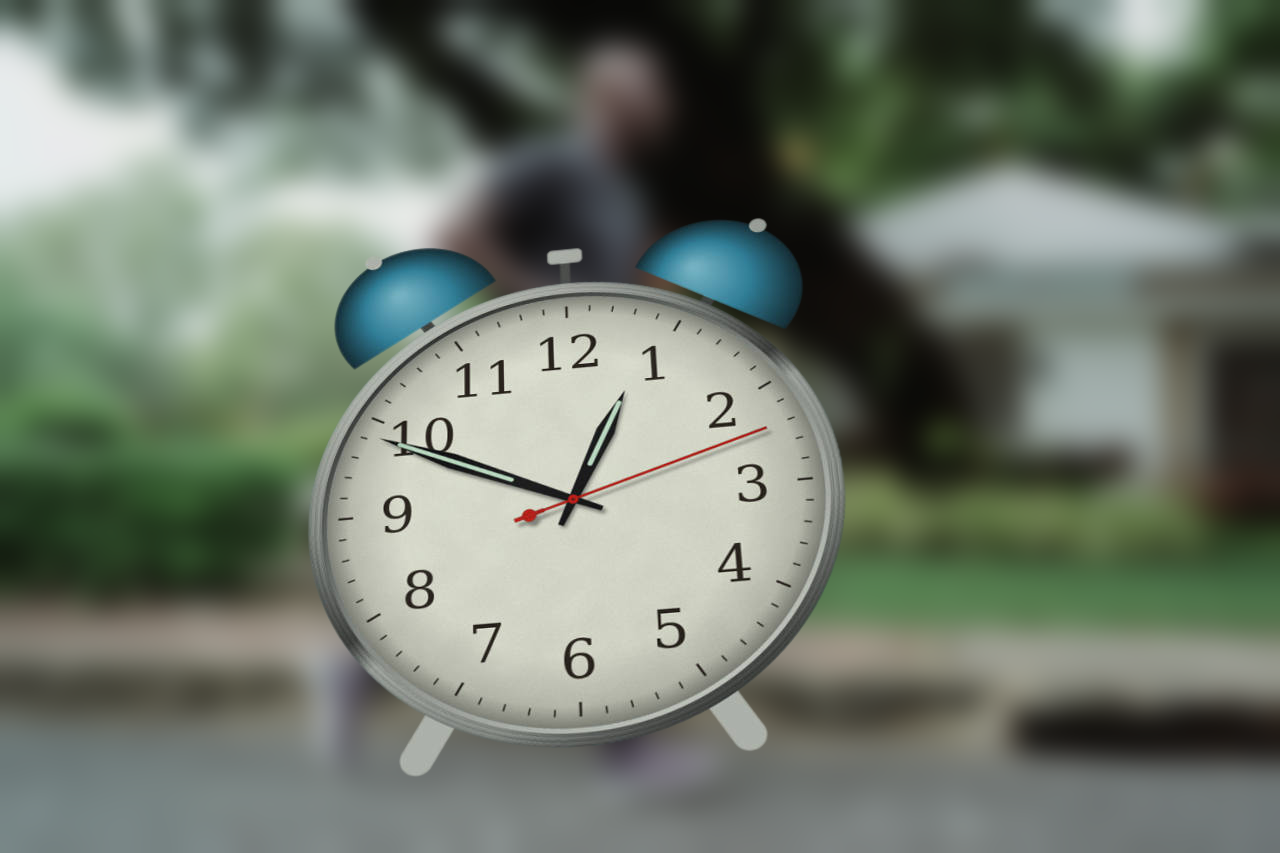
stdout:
{"hour": 12, "minute": 49, "second": 12}
